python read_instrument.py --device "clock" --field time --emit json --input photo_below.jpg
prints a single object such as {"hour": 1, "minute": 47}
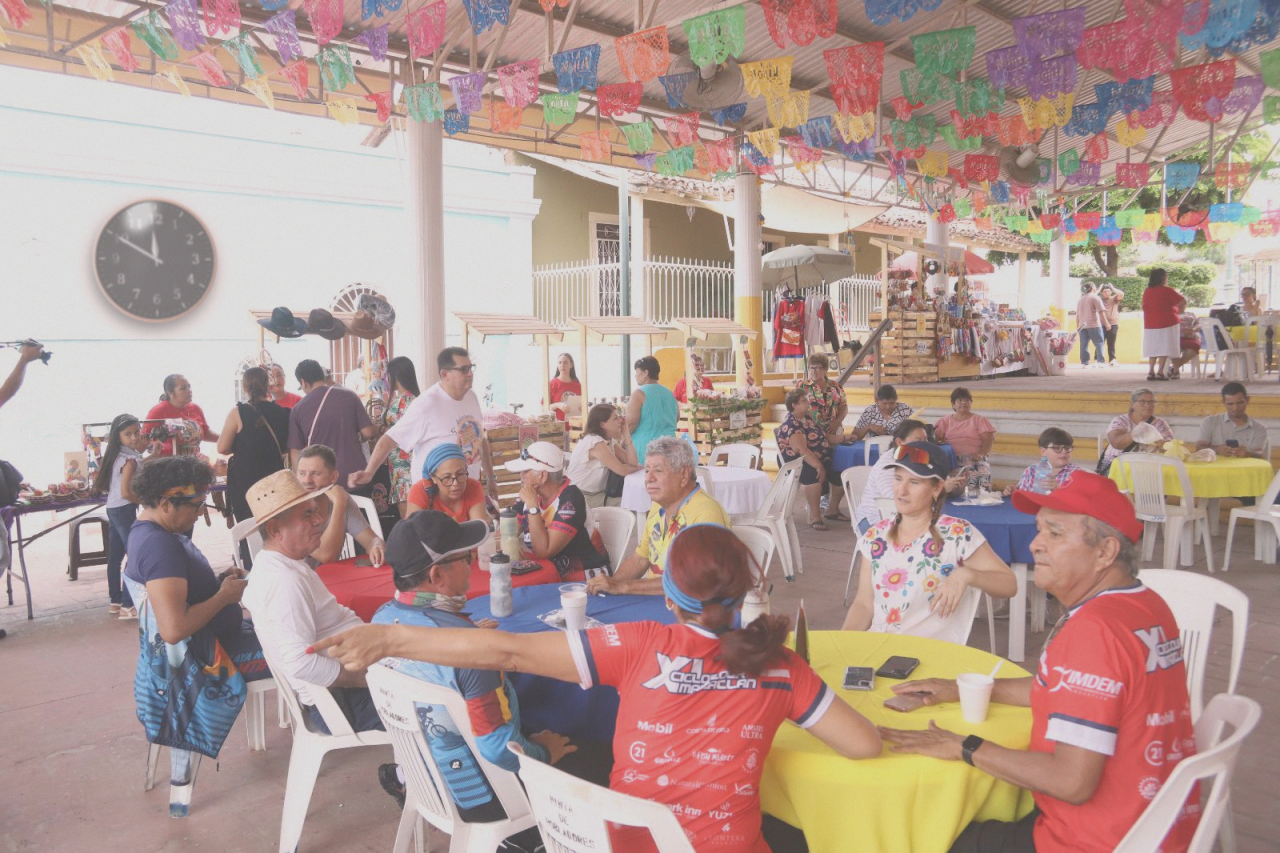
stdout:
{"hour": 11, "minute": 50}
